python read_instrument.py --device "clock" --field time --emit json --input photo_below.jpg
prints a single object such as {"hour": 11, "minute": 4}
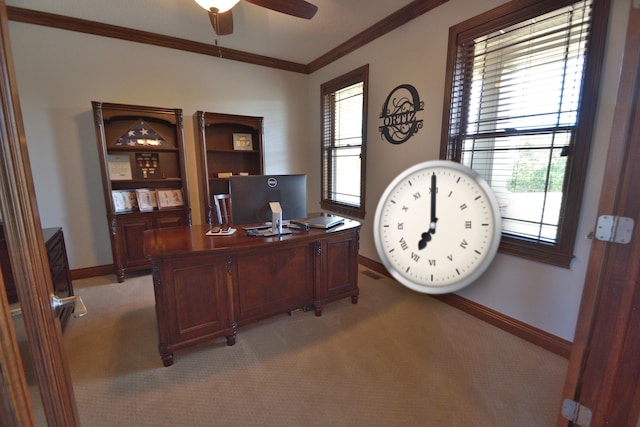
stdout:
{"hour": 7, "minute": 0}
